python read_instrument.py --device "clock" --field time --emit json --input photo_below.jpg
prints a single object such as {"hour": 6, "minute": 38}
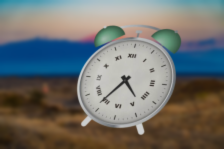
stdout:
{"hour": 4, "minute": 36}
